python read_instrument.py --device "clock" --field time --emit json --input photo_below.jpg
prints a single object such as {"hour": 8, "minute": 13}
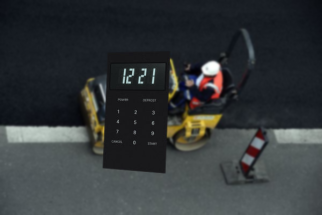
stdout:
{"hour": 12, "minute": 21}
